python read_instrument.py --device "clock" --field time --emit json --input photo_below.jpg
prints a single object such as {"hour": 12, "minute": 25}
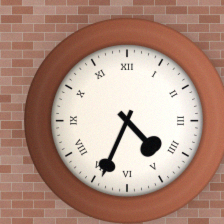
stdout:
{"hour": 4, "minute": 34}
